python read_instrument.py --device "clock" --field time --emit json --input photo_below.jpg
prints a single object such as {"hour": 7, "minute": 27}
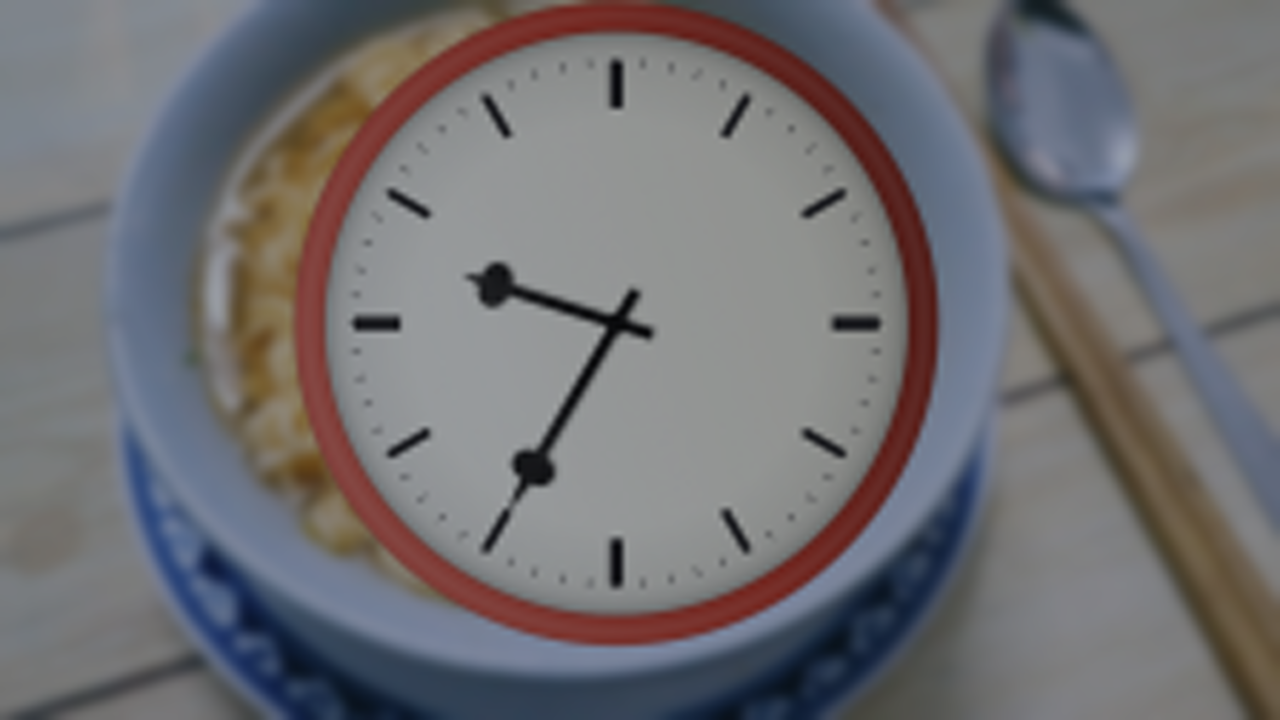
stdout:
{"hour": 9, "minute": 35}
